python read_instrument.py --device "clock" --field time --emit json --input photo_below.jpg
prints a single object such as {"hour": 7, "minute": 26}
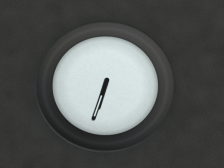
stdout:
{"hour": 6, "minute": 33}
